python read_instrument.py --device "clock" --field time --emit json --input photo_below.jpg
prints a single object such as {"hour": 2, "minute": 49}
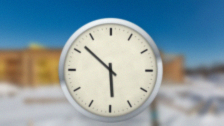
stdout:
{"hour": 5, "minute": 52}
